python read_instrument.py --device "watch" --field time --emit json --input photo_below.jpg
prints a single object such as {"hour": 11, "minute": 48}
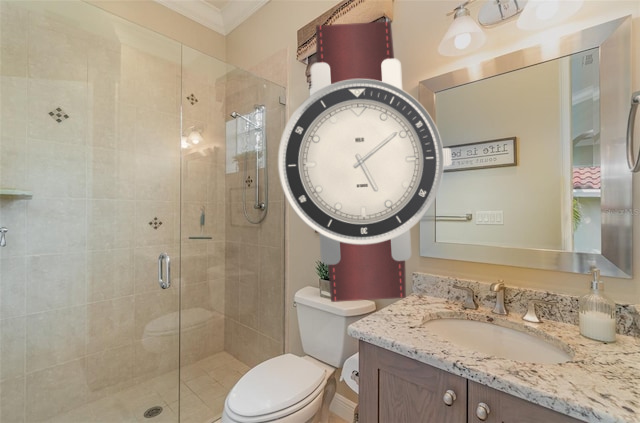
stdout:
{"hour": 5, "minute": 9}
